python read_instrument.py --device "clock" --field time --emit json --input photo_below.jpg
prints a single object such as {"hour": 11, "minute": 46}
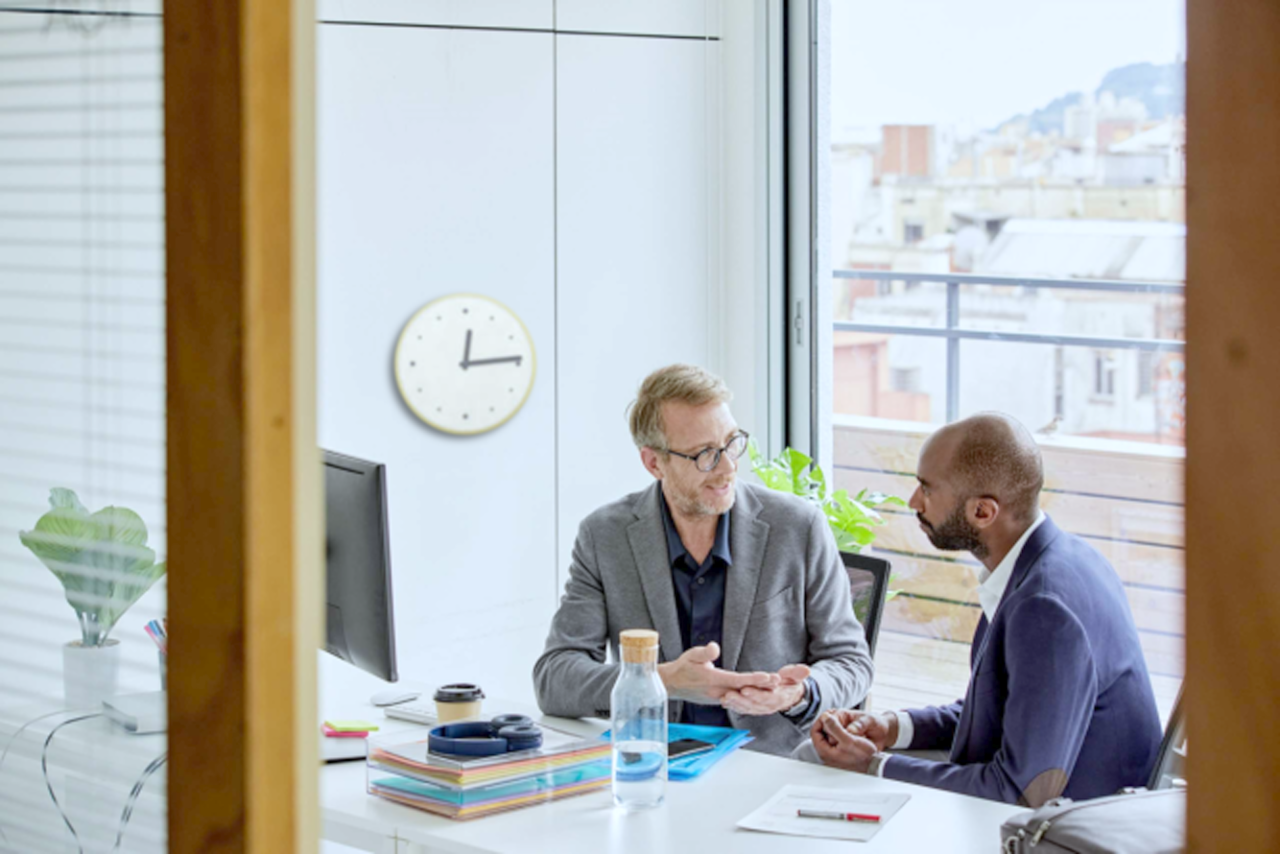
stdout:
{"hour": 12, "minute": 14}
